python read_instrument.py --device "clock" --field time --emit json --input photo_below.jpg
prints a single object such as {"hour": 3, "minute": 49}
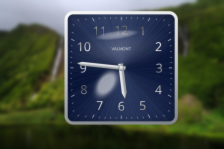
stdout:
{"hour": 5, "minute": 46}
